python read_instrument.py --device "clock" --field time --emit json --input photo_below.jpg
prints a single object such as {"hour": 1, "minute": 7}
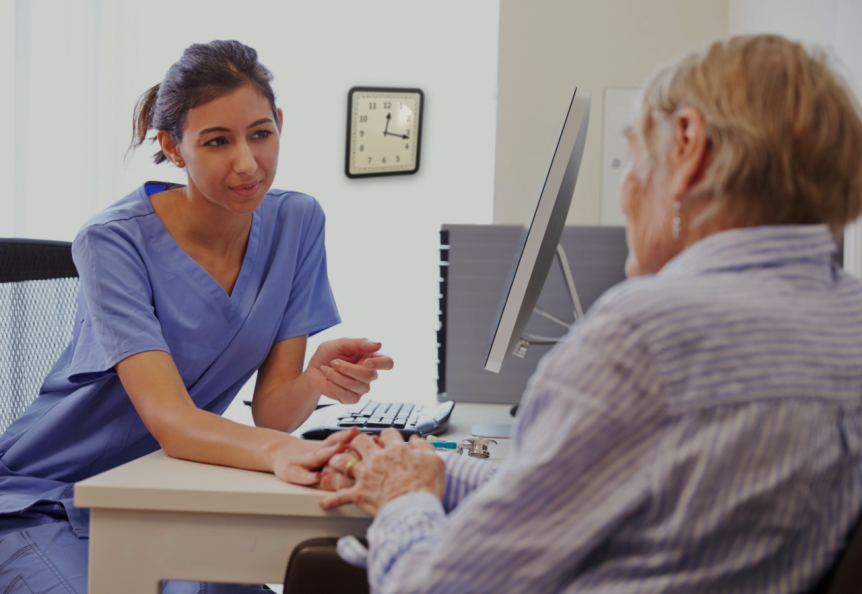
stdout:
{"hour": 12, "minute": 17}
